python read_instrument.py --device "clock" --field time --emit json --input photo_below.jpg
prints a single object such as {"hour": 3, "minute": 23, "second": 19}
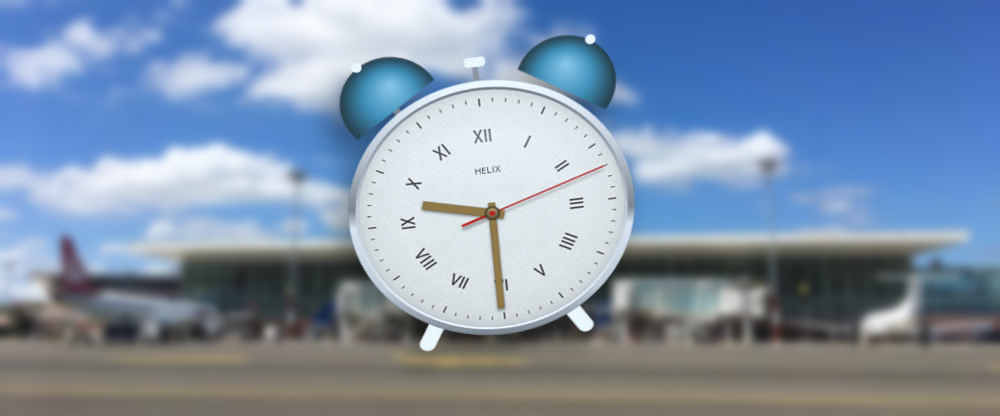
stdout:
{"hour": 9, "minute": 30, "second": 12}
